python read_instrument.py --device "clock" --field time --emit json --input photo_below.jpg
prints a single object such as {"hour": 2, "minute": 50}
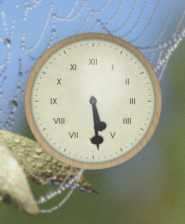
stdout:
{"hour": 5, "minute": 29}
